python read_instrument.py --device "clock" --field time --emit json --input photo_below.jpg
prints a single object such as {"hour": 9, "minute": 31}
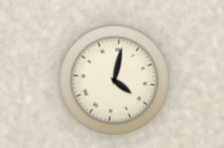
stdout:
{"hour": 4, "minute": 1}
